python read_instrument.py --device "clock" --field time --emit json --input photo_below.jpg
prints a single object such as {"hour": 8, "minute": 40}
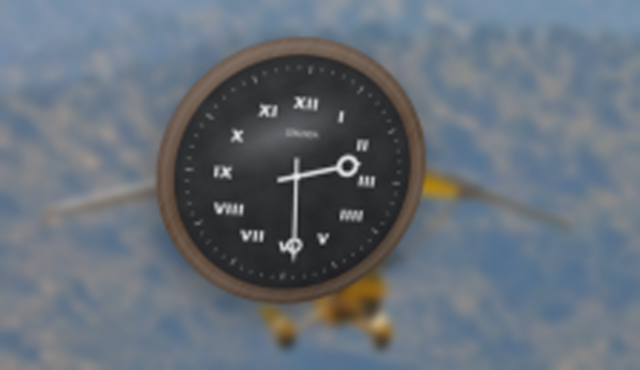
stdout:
{"hour": 2, "minute": 29}
